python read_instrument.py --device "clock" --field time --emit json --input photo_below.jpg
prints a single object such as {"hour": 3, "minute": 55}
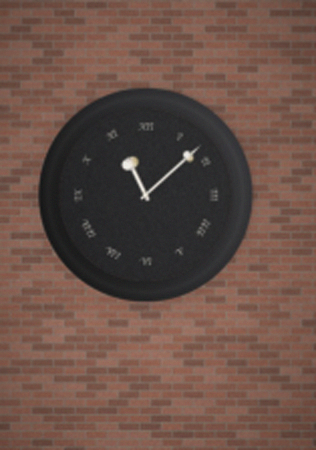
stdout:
{"hour": 11, "minute": 8}
